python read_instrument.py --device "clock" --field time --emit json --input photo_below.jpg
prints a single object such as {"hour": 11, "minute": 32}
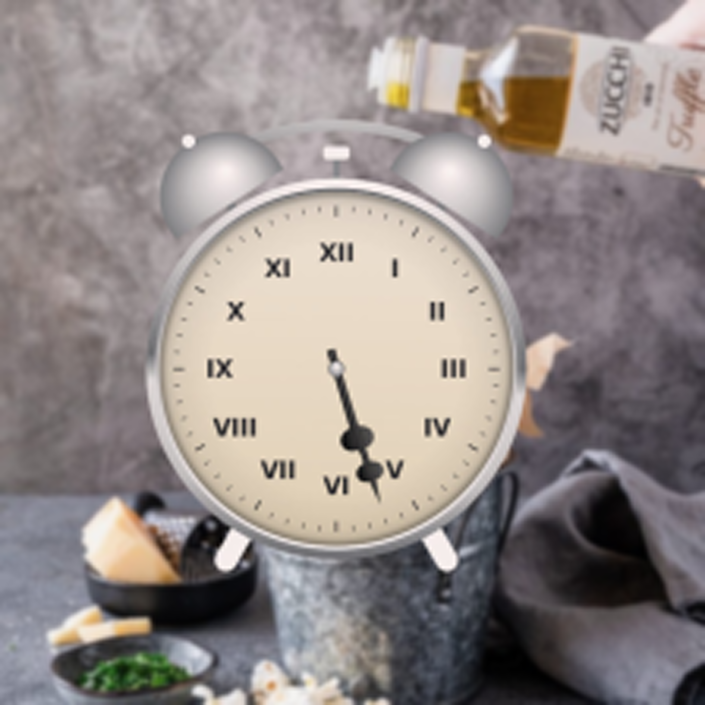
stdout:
{"hour": 5, "minute": 27}
